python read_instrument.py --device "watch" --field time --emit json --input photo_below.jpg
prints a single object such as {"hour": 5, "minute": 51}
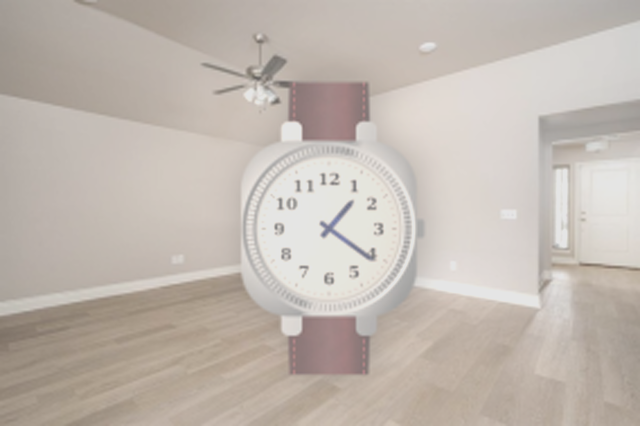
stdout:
{"hour": 1, "minute": 21}
